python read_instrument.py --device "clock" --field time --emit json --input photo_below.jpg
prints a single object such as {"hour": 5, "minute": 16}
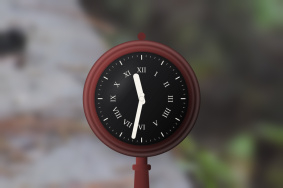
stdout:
{"hour": 11, "minute": 32}
